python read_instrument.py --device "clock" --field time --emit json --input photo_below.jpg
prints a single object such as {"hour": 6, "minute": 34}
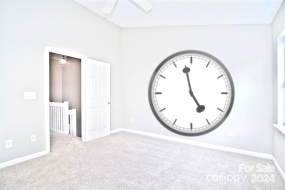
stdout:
{"hour": 4, "minute": 58}
